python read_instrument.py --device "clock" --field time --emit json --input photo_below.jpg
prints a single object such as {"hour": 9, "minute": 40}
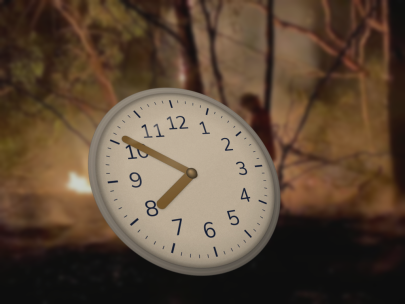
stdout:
{"hour": 7, "minute": 51}
